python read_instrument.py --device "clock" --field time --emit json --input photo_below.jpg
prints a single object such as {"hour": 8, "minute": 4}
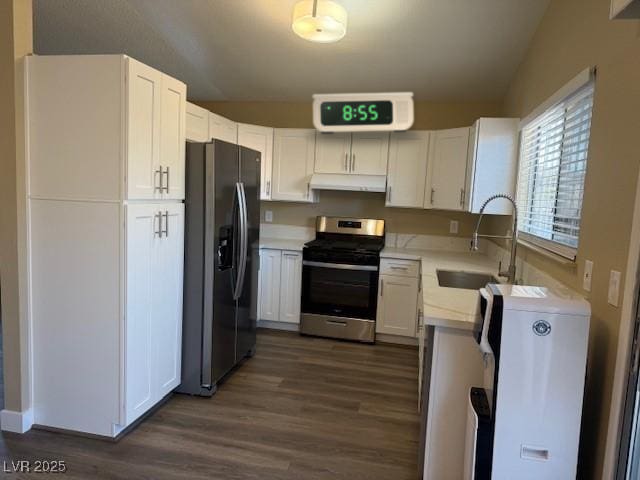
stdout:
{"hour": 8, "minute": 55}
